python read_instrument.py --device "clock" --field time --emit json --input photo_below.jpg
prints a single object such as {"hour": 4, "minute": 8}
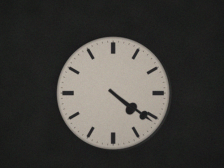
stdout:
{"hour": 4, "minute": 21}
